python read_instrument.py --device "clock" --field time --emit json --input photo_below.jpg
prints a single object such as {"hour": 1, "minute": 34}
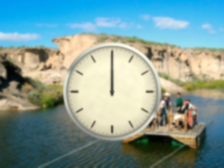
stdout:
{"hour": 12, "minute": 0}
